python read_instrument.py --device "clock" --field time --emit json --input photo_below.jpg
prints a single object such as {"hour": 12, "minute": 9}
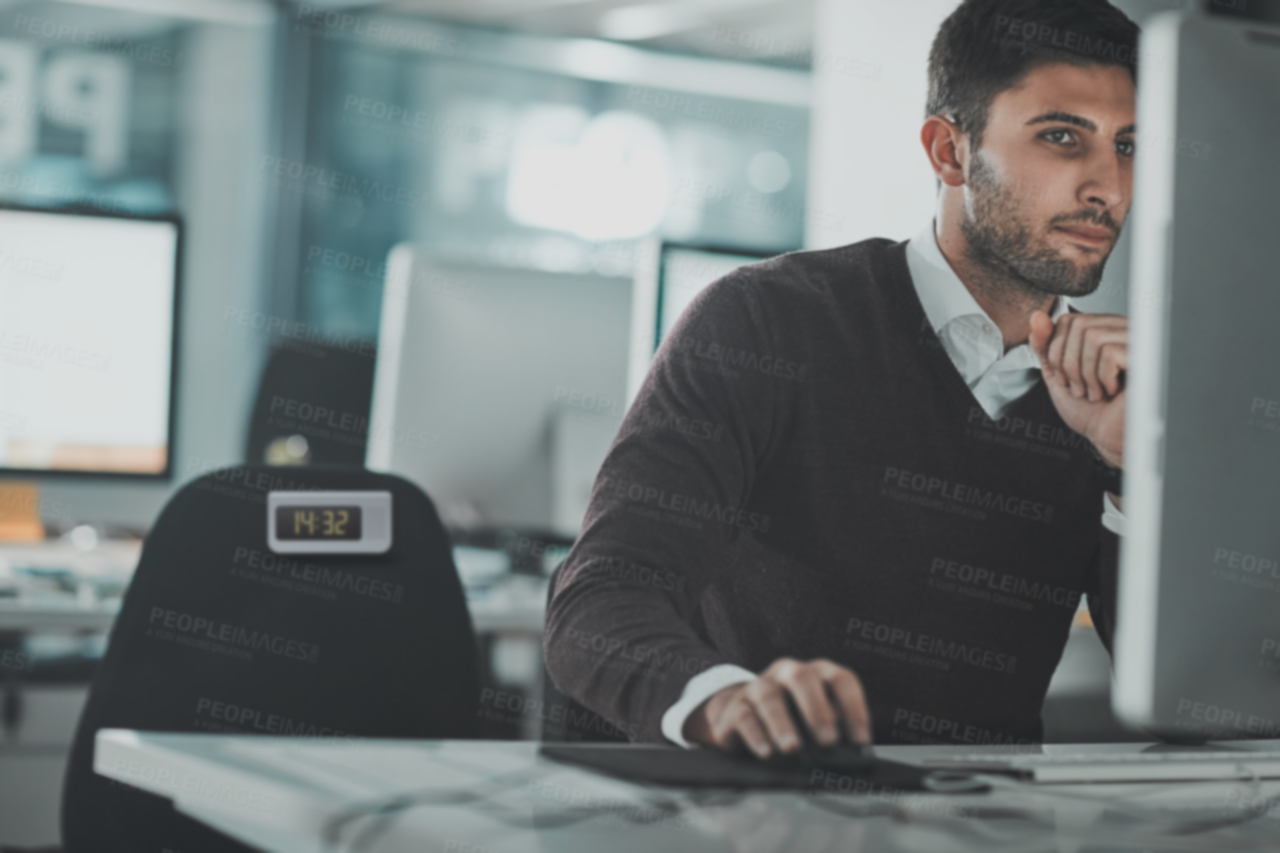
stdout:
{"hour": 14, "minute": 32}
